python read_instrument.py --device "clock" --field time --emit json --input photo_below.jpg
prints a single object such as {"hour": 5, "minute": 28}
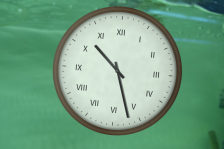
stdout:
{"hour": 10, "minute": 27}
